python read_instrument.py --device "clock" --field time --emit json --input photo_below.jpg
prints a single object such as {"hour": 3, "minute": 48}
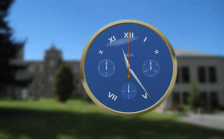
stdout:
{"hour": 11, "minute": 24}
